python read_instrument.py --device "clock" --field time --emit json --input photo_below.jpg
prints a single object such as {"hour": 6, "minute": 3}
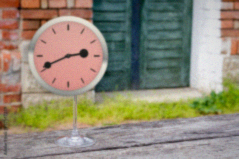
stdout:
{"hour": 2, "minute": 41}
